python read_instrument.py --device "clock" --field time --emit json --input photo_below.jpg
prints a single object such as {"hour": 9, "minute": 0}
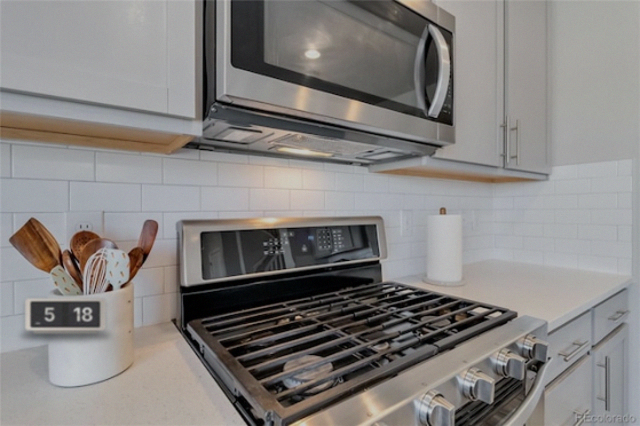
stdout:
{"hour": 5, "minute": 18}
